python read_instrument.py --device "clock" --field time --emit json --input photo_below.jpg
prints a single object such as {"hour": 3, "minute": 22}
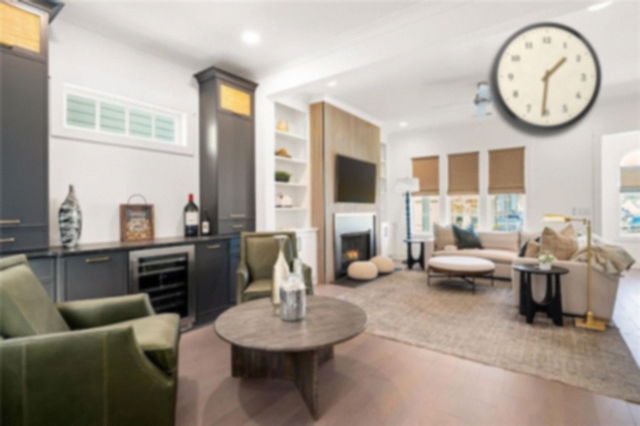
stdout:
{"hour": 1, "minute": 31}
